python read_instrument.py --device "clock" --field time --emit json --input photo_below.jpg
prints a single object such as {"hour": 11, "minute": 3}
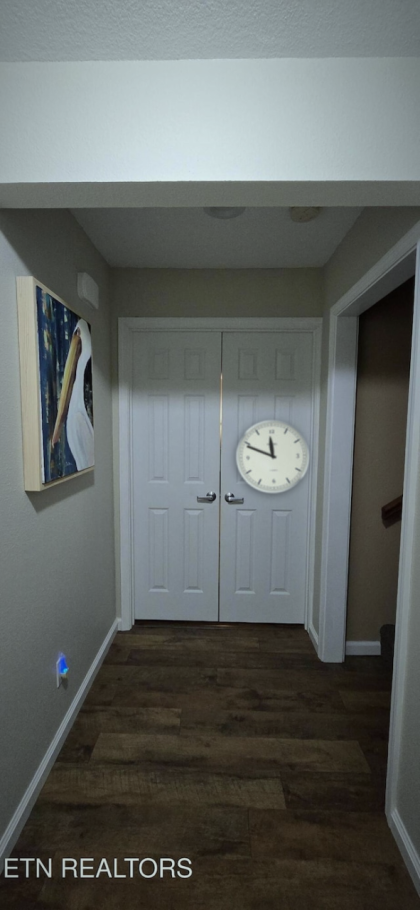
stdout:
{"hour": 11, "minute": 49}
